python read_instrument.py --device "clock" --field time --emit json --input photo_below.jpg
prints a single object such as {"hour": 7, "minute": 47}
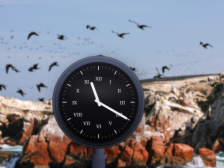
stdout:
{"hour": 11, "minute": 20}
